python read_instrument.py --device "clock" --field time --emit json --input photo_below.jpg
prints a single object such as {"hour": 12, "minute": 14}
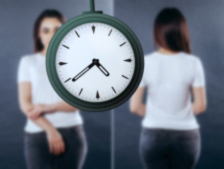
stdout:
{"hour": 4, "minute": 39}
